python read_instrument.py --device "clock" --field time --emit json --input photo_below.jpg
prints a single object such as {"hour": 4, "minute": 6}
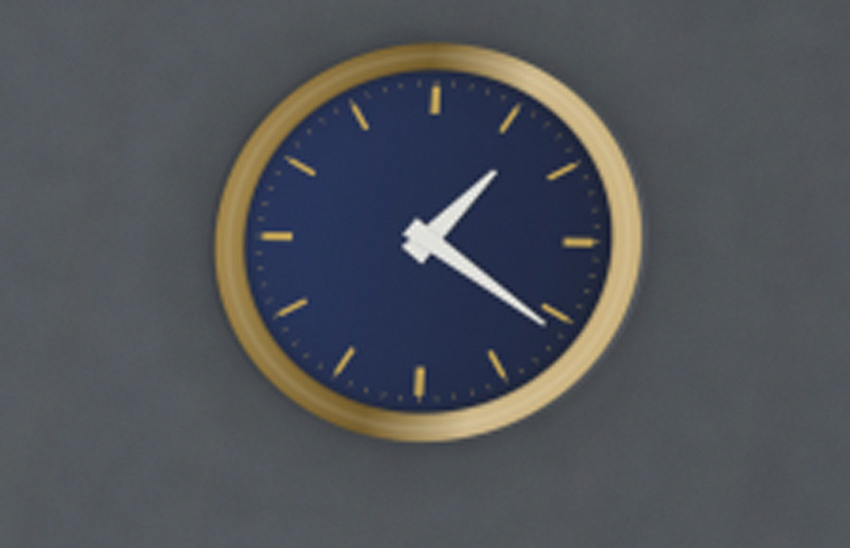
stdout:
{"hour": 1, "minute": 21}
